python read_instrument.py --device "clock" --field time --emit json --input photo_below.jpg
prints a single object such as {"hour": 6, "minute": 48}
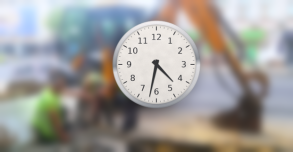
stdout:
{"hour": 4, "minute": 32}
